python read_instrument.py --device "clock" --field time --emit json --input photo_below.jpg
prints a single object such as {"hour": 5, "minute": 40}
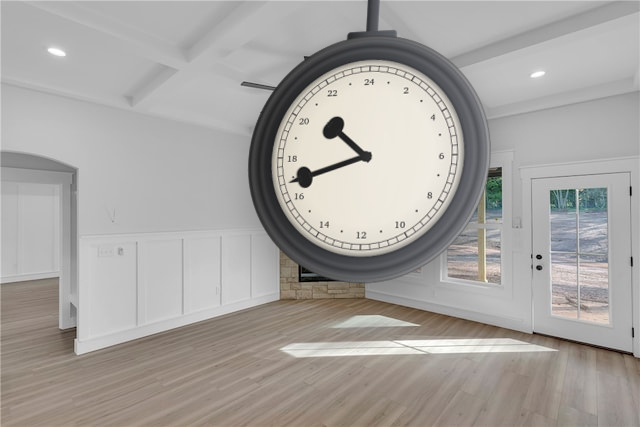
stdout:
{"hour": 20, "minute": 42}
